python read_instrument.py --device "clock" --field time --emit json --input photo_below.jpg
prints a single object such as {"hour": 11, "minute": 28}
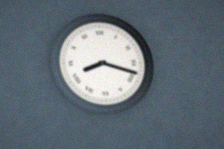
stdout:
{"hour": 8, "minute": 18}
